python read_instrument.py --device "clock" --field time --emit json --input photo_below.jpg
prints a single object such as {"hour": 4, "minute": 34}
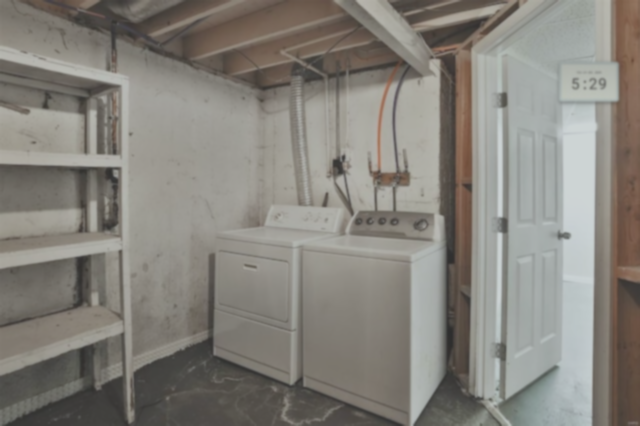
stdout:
{"hour": 5, "minute": 29}
